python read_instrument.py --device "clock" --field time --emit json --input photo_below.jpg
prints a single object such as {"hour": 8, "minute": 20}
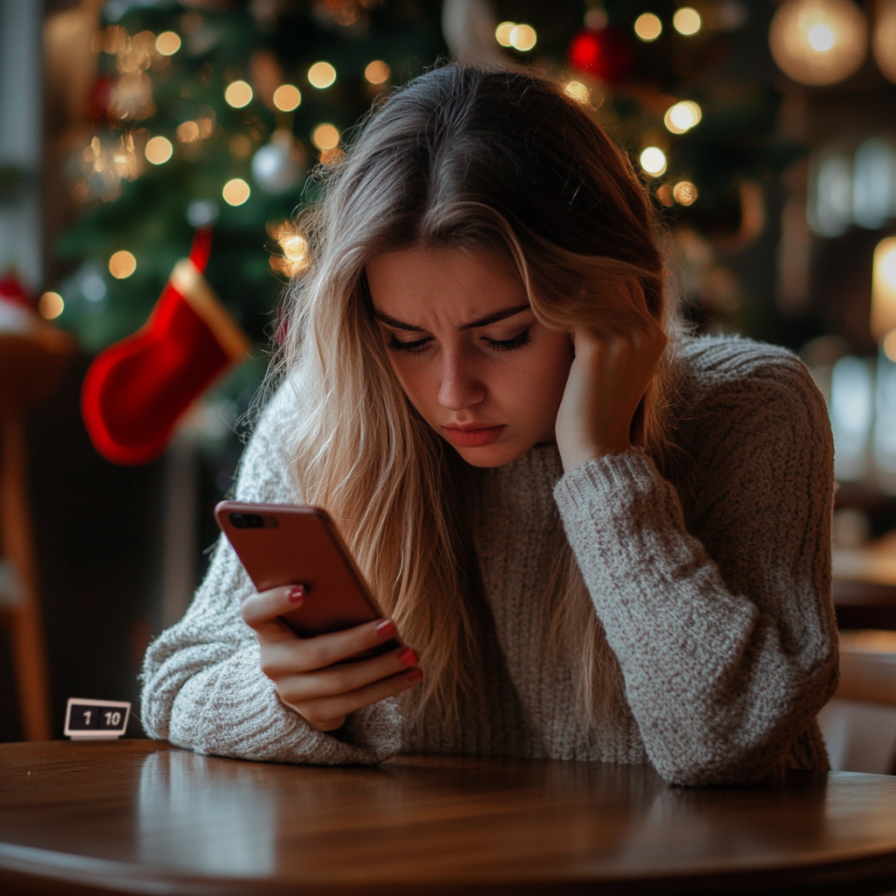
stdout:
{"hour": 1, "minute": 10}
